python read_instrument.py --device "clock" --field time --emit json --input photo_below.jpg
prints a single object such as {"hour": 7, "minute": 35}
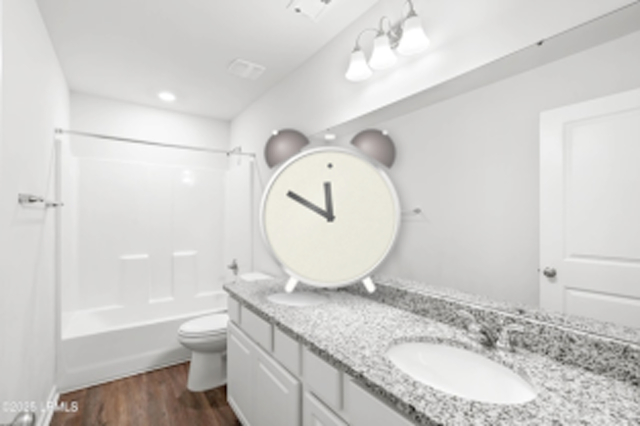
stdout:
{"hour": 11, "minute": 50}
